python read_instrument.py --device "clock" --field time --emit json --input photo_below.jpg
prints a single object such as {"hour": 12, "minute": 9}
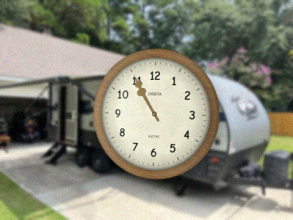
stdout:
{"hour": 10, "minute": 55}
